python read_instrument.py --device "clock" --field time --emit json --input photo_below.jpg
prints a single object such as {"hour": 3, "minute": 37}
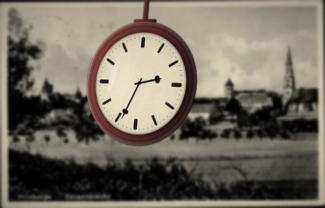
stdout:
{"hour": 2, "minute": 34}
